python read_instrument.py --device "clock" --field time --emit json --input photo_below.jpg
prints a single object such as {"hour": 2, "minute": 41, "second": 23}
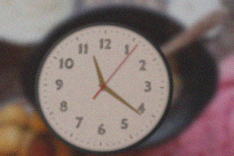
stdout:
{"hour": 11, "minute": 21, "second": 6}
